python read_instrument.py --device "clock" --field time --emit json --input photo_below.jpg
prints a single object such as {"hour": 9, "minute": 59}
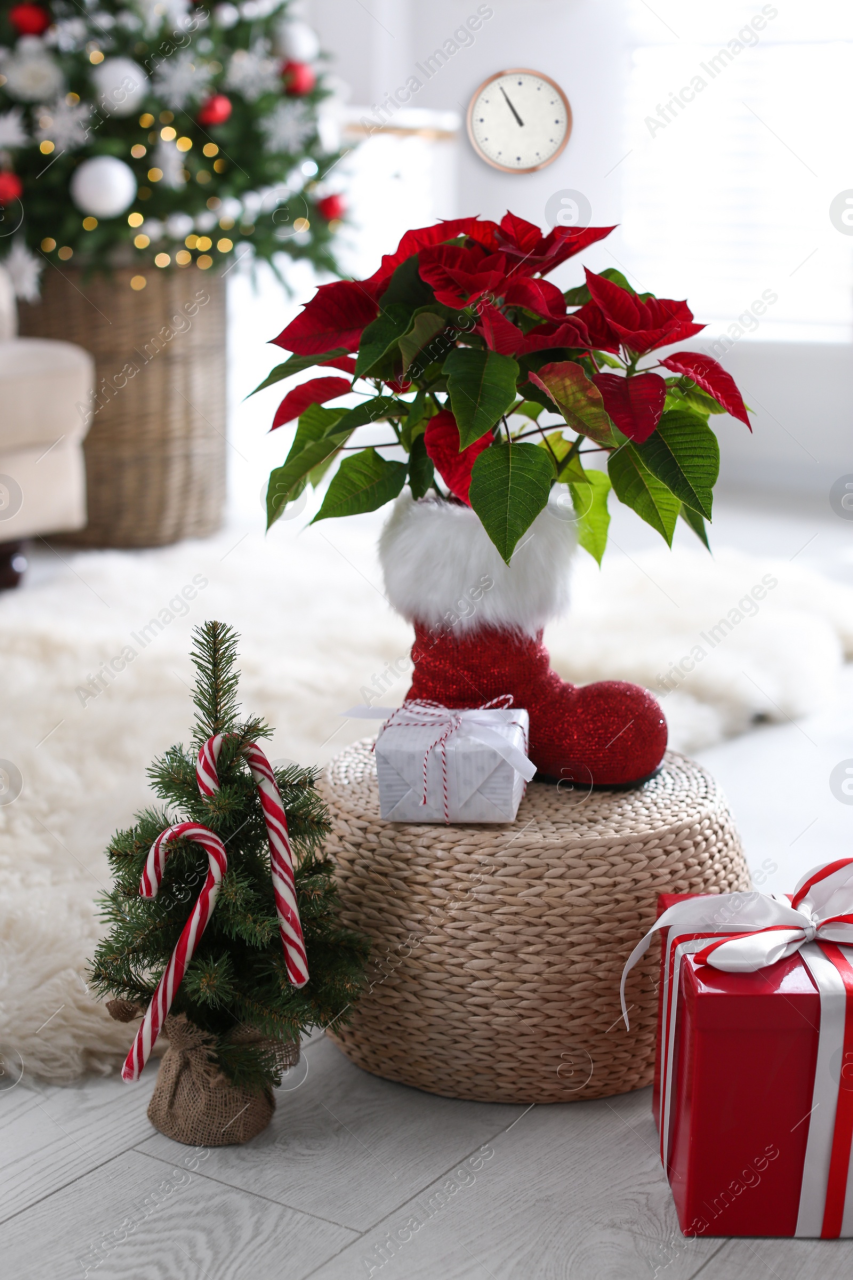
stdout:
{"hour": 10, "minute": 55}
